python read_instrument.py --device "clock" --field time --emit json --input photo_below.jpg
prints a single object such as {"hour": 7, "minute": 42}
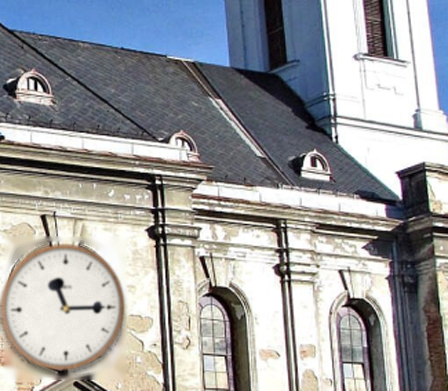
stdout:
{"hour": 11, "minute": 15}
